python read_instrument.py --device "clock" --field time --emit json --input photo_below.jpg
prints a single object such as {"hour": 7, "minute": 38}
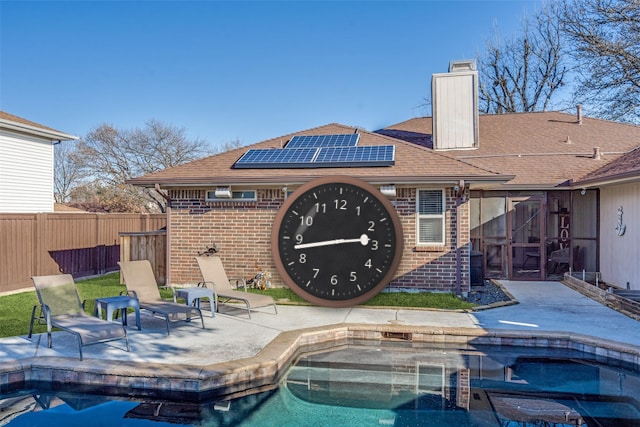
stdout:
{"hour": 2, "minute": 43}
